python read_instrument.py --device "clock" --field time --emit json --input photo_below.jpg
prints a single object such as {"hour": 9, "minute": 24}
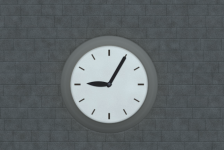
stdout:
{"hour": 9, "minute": 5}
